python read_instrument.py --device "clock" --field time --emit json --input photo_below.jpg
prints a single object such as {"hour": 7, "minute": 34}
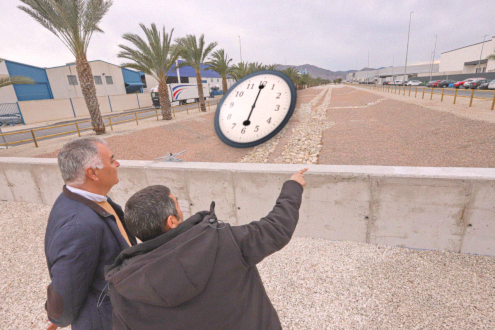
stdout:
{"hour": 6, "minute": 0}
